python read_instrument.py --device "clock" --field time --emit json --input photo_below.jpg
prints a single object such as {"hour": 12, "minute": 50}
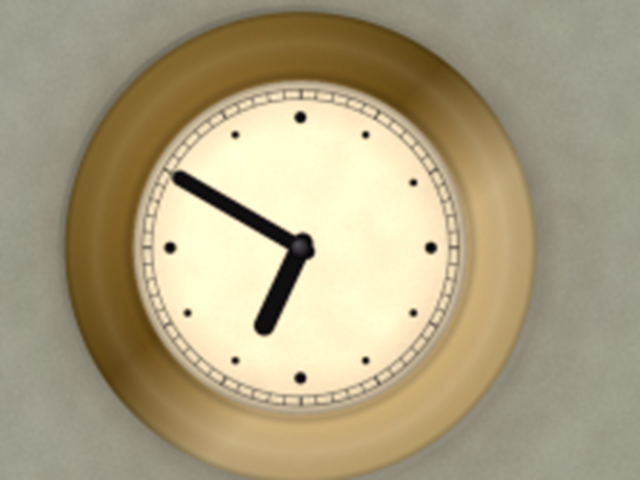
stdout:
{"hour": 6, "minute": 50}
